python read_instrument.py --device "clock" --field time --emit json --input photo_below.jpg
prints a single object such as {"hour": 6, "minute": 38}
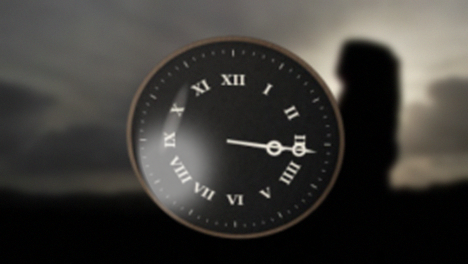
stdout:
{"hour": 3, "minute": 16}
